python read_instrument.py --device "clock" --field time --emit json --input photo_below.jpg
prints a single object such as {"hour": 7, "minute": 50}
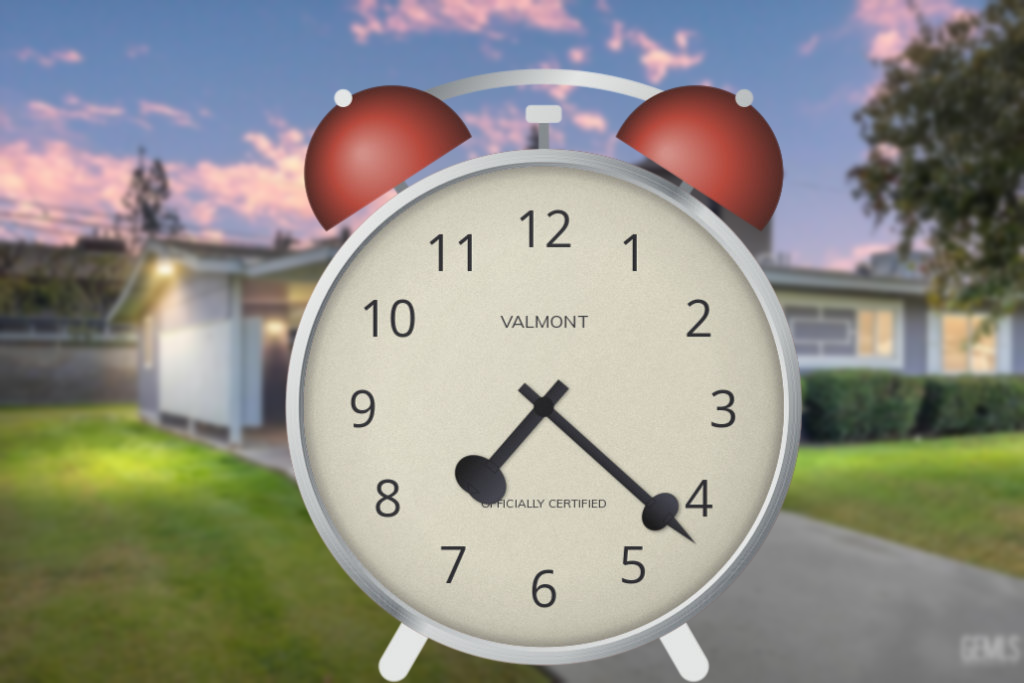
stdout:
{"hour": 7, "minute": 22}
